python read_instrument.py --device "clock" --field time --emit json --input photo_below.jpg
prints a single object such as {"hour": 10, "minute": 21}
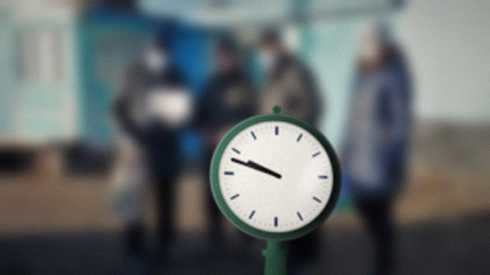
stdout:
{"hour": 9, "minute": 48}
